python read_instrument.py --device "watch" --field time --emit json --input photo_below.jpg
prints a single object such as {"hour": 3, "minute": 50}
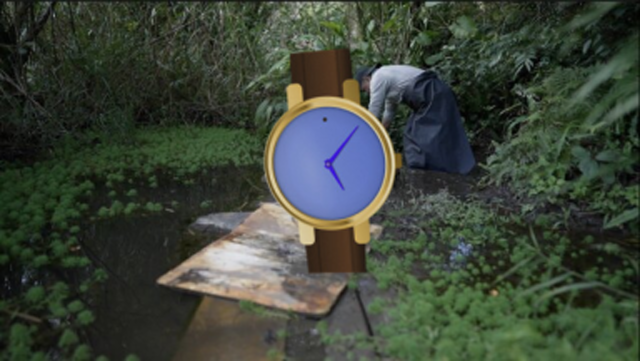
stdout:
{"hour": 5, "minute": 7}
